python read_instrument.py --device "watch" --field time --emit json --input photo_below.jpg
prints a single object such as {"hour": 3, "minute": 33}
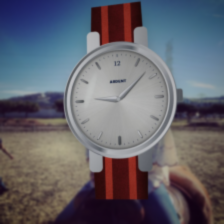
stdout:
{"hour": 9, "minute": 8}
